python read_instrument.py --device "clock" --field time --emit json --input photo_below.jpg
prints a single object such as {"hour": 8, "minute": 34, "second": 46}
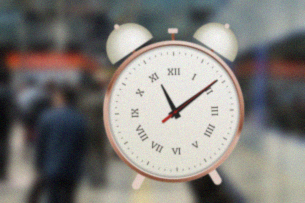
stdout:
{"hour": 11, "minute": 9, "second": 9}
